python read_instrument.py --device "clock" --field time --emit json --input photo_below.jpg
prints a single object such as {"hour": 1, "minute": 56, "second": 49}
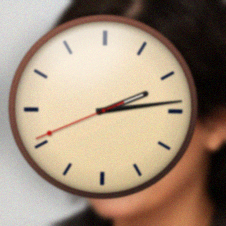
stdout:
{"hour": 2, "minute": 13, "second": 41}
